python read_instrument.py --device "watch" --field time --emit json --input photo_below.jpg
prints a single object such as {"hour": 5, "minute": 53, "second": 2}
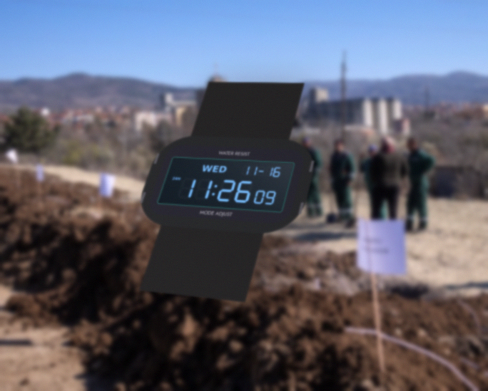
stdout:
{"hour": 11, "minute": 26, "second": 9}
